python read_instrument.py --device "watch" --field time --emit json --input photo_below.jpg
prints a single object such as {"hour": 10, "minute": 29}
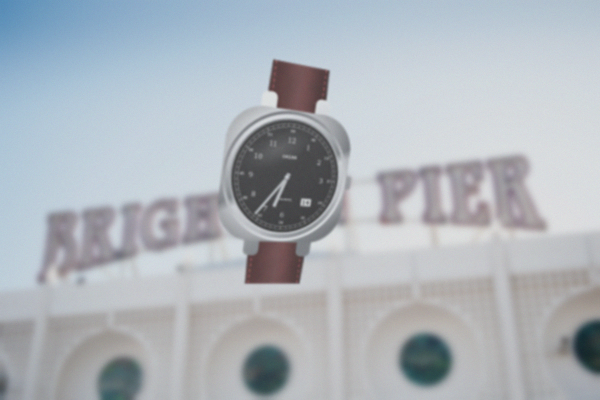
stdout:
{"hour": 6, "minute": 36}
